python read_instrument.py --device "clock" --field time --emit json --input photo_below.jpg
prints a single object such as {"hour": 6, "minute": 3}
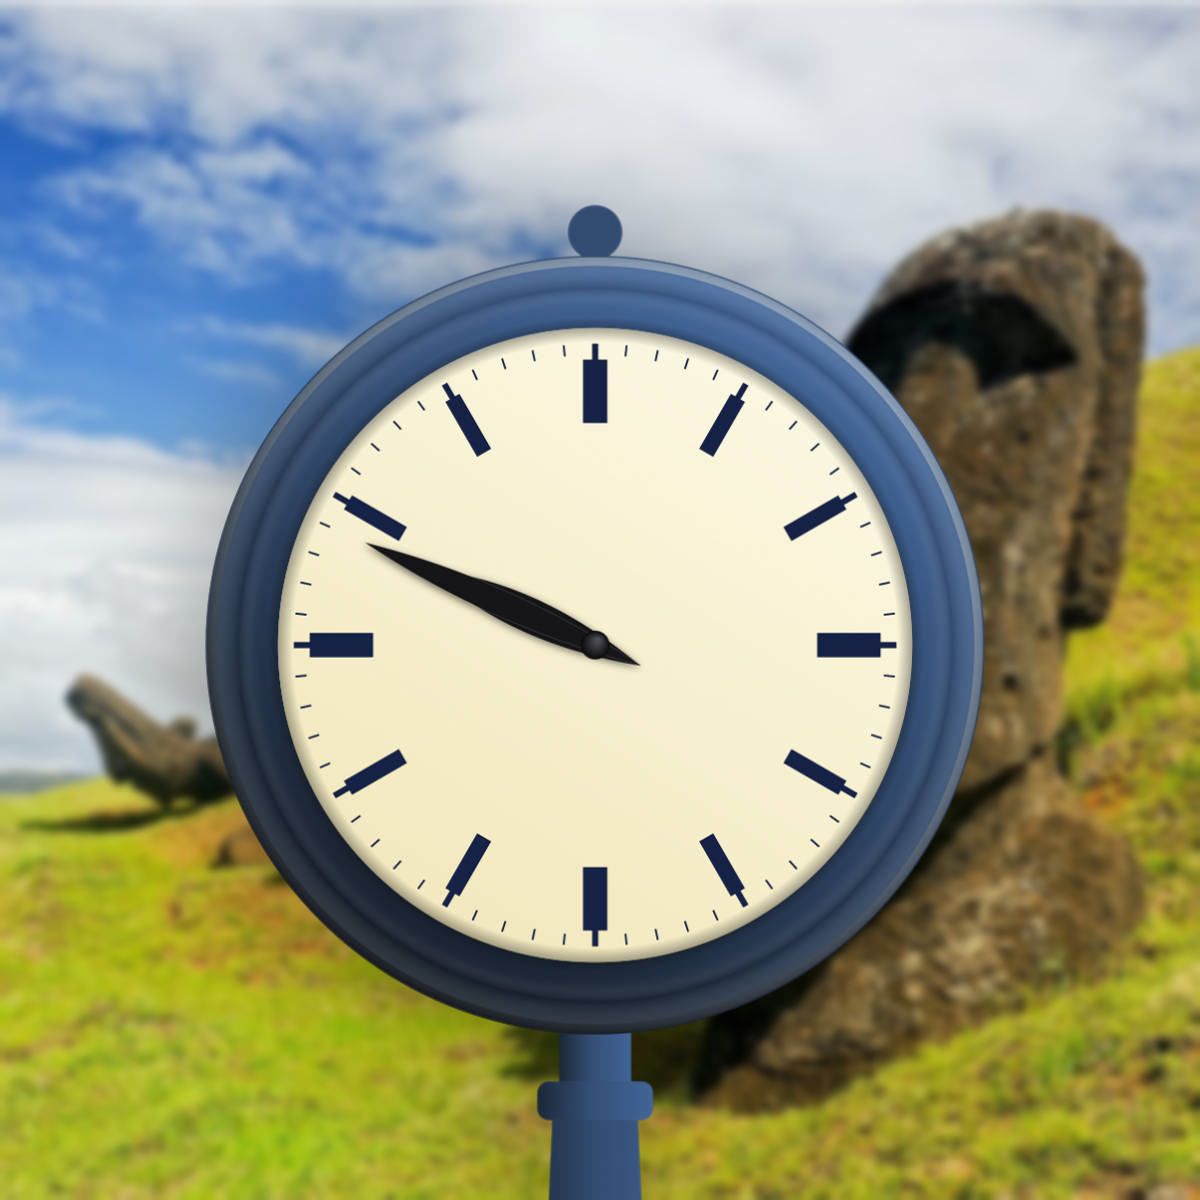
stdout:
{"hour": 9, "minute": 49}
